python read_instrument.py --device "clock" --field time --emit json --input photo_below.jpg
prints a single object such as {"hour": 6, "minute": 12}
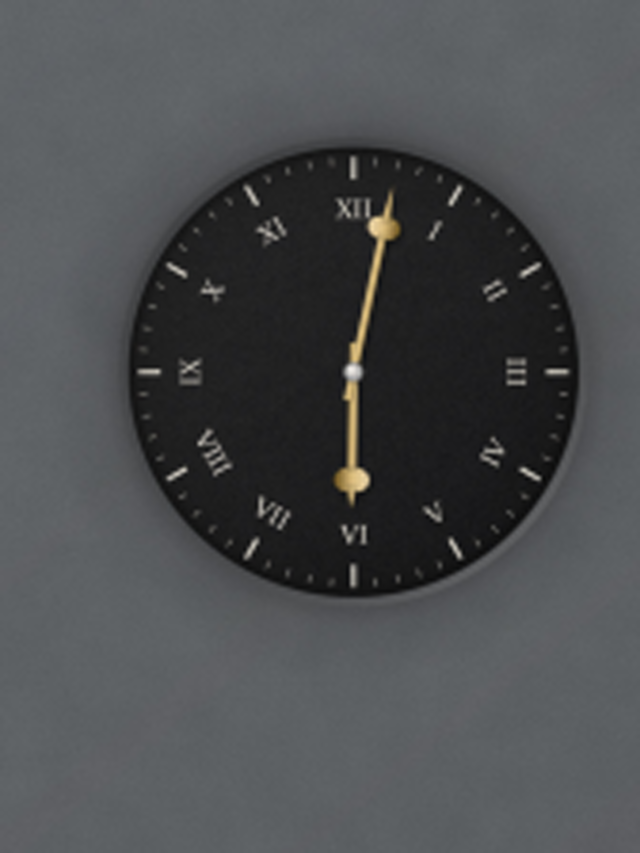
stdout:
{"hour": 6, "minute": 2}
